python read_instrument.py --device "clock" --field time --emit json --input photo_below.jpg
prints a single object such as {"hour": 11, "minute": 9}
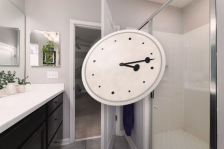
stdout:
{"hour": 3, "minute": 12}
